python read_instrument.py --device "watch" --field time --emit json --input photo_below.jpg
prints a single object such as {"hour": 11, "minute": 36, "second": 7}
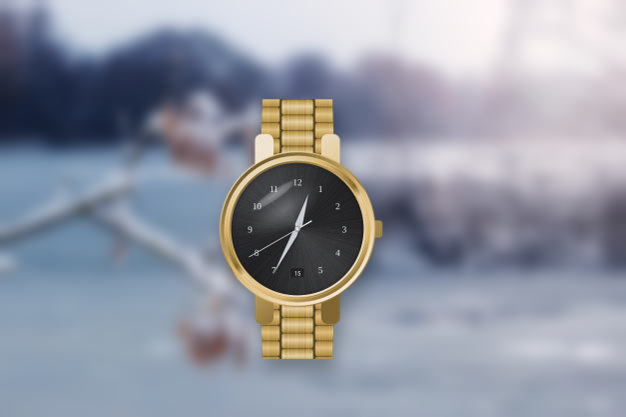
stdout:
{"hour": 12, "minute": 34, "second": 40}
